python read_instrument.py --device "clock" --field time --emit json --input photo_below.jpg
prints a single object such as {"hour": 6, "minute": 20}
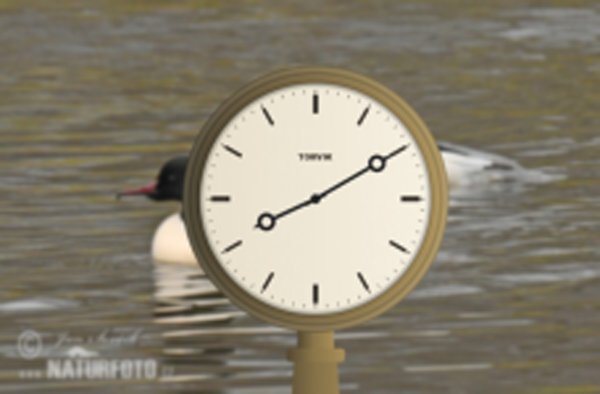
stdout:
{"hour": 8, "minute": 10}
